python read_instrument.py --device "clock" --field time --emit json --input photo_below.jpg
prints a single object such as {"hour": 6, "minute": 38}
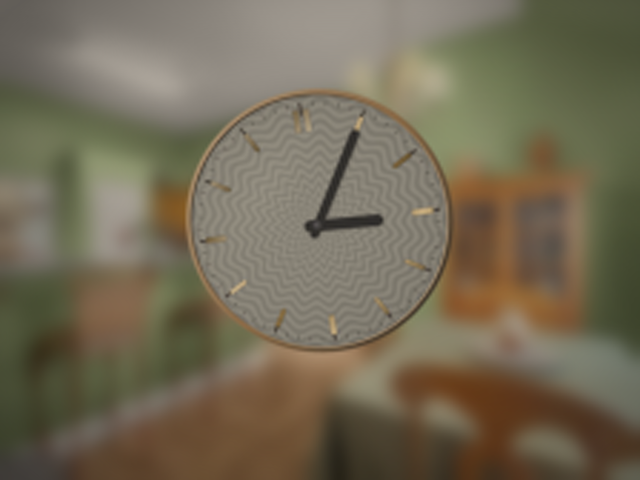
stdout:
{"hour": 3, "minute": 5}
